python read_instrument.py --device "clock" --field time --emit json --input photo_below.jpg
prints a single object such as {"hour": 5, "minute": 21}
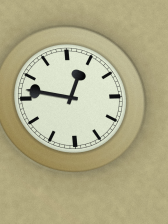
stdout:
{"hour": 12, "minute": 47}
